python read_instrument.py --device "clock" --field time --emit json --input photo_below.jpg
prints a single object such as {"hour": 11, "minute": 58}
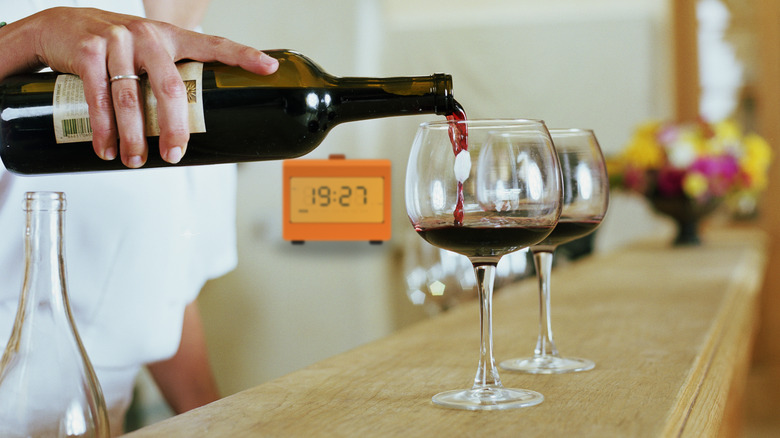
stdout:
{"hour": 19, "minute": 27}
